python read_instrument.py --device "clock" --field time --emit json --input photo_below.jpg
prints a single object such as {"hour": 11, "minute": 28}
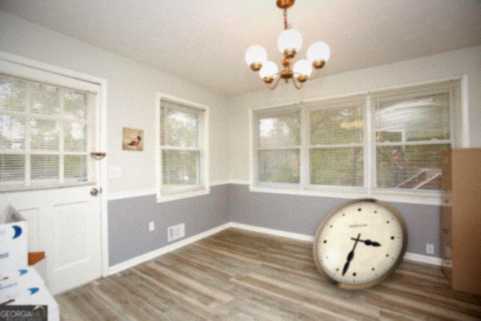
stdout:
{"hour": 3, "minute": 33}
